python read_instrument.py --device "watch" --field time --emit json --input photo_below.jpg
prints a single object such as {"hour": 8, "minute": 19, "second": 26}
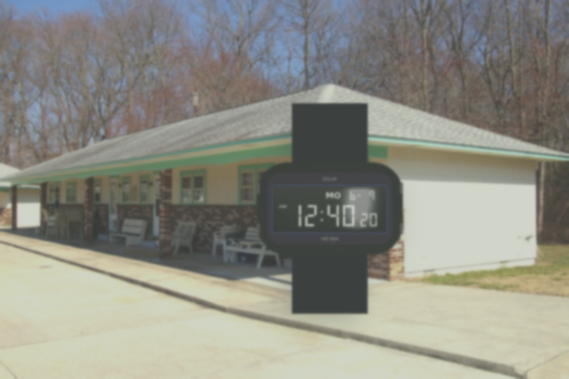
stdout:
{"hour": 12, "minute": 40, "second": 20}
